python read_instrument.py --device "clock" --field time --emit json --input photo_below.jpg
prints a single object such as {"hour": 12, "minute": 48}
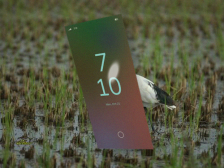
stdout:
{"hour": 7, "minute": 10}
